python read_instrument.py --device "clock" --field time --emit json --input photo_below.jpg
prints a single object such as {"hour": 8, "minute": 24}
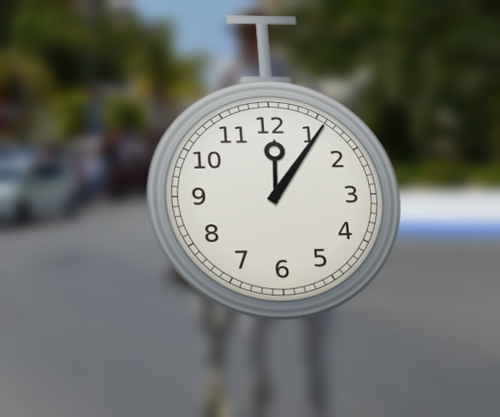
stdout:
{"hour": 12, "minute": 6}
